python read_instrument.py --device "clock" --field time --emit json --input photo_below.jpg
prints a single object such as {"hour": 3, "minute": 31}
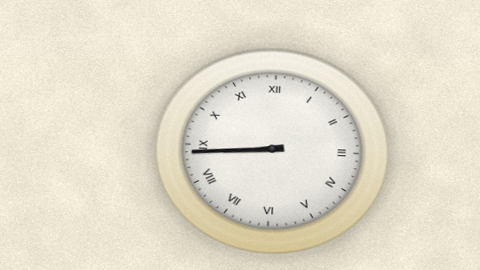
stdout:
{"hour": 8, "minute": 44}
